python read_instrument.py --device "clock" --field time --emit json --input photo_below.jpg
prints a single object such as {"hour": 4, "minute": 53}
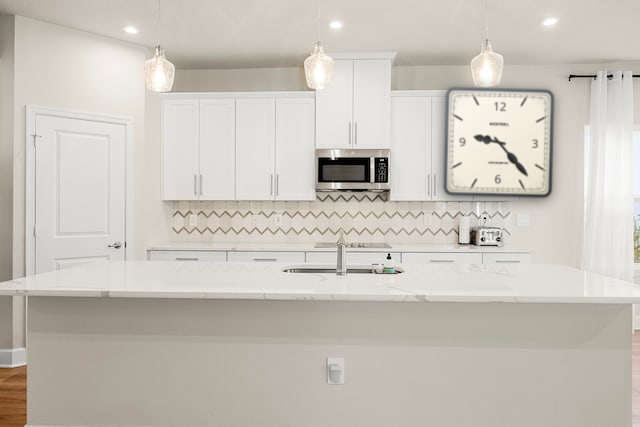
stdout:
{"hour": 9, "minute": 23}
